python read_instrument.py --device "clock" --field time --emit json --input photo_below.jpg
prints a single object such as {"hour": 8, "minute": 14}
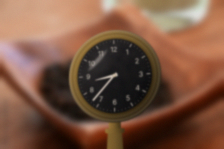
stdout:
{"hour": 8, "minute": 37}
